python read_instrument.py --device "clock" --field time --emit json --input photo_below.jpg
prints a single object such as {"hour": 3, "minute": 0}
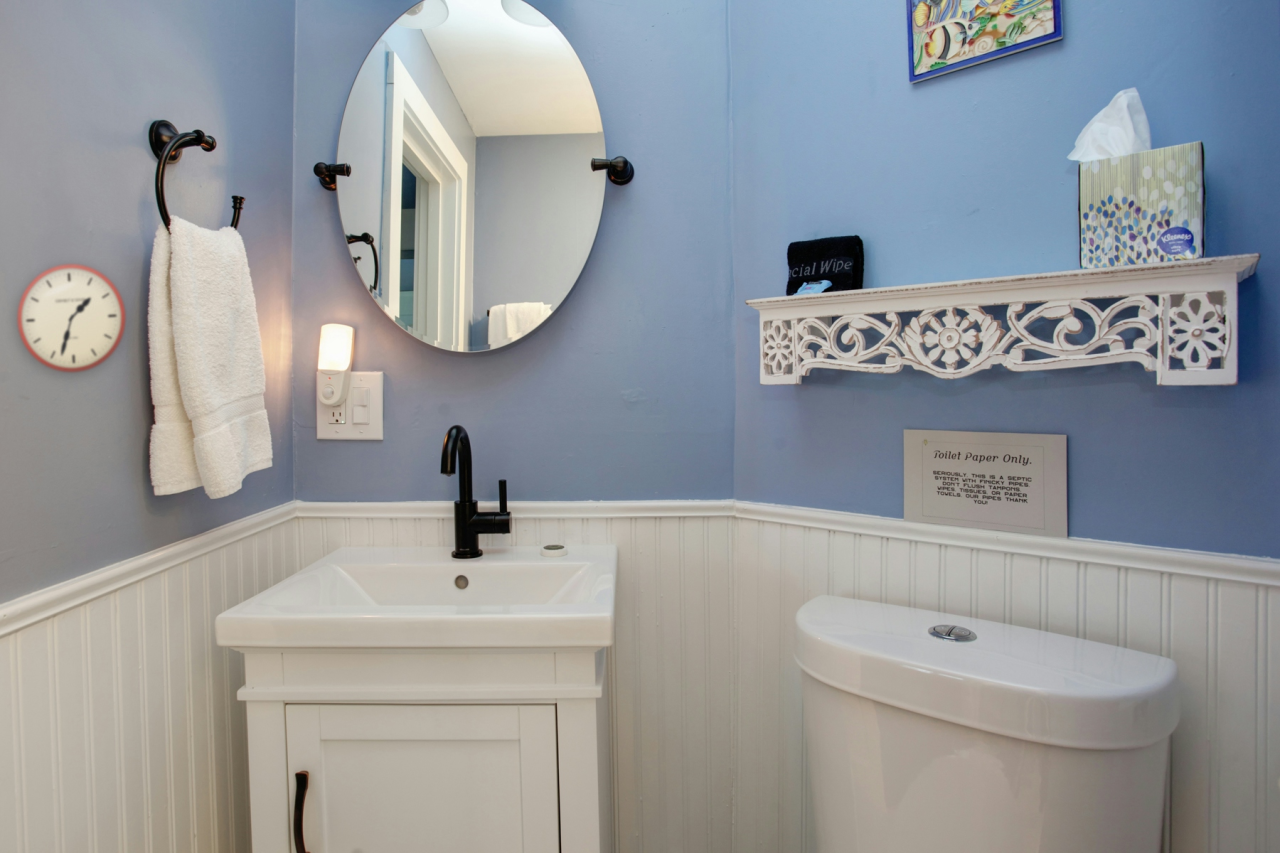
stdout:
{"hour": 1, "minute": 33}
